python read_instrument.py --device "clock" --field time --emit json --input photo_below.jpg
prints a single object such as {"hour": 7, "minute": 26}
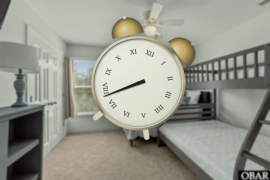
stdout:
{"hour": 7, "minute": 38}
